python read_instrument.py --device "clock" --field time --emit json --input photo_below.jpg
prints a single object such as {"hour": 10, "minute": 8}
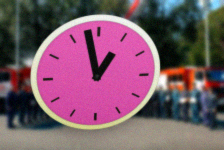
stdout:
{"hour": 12, "minute": 58}
